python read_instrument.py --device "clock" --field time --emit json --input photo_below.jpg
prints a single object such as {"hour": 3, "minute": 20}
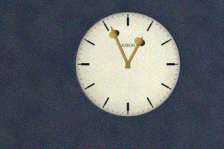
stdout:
{"hour": 12, "minute": 56}
